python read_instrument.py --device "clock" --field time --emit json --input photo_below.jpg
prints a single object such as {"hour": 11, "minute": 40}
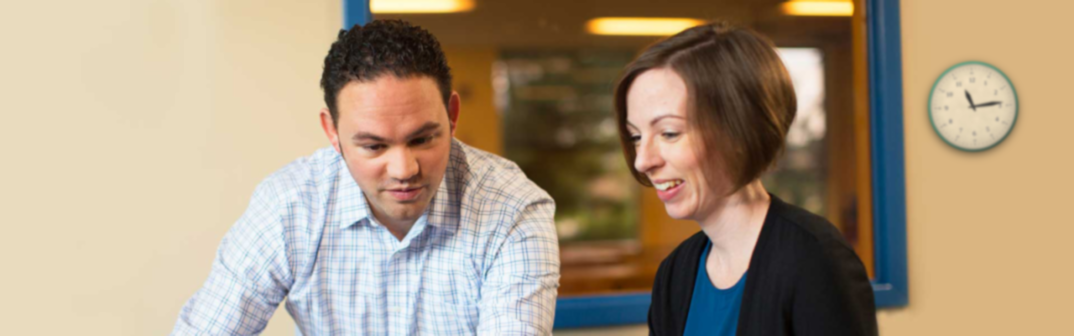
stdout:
{"hour": 11, "minute": 14}
